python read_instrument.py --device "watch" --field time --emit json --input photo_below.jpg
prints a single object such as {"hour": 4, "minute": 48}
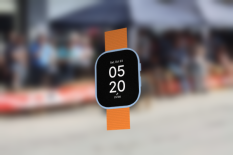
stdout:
{"hour": 5, "minute": 20}
